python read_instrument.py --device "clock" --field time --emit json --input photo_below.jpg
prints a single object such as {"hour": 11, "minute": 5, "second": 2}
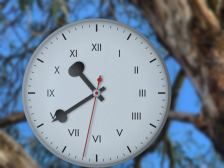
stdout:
{"hour": 10, "minute": 39, "second": 32}
